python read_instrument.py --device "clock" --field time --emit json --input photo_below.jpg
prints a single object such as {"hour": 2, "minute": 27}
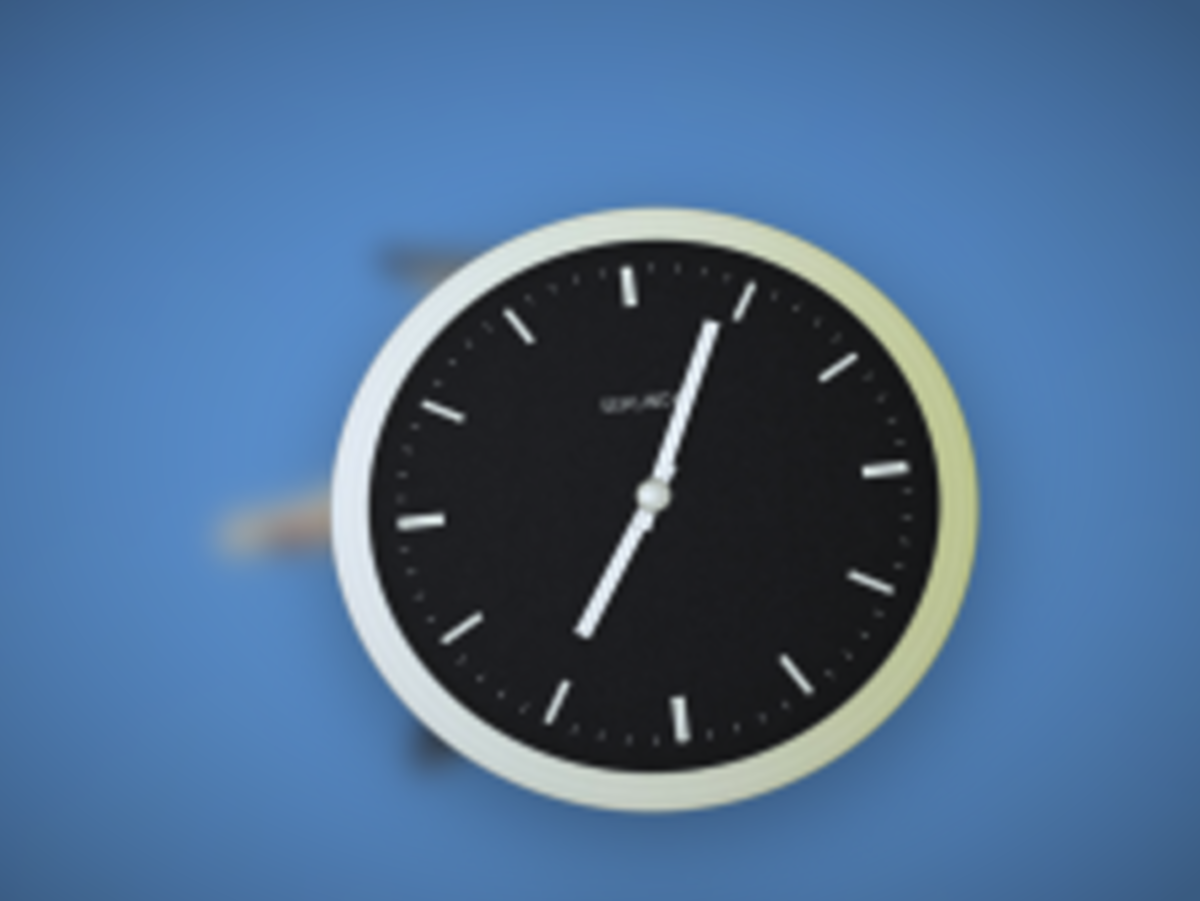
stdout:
{"hour": 7, "minute": 4}
